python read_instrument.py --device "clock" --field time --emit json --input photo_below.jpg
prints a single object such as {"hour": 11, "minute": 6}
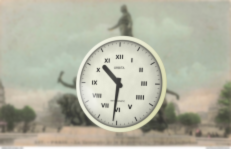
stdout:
{"hour": 10, "minute": 31}
